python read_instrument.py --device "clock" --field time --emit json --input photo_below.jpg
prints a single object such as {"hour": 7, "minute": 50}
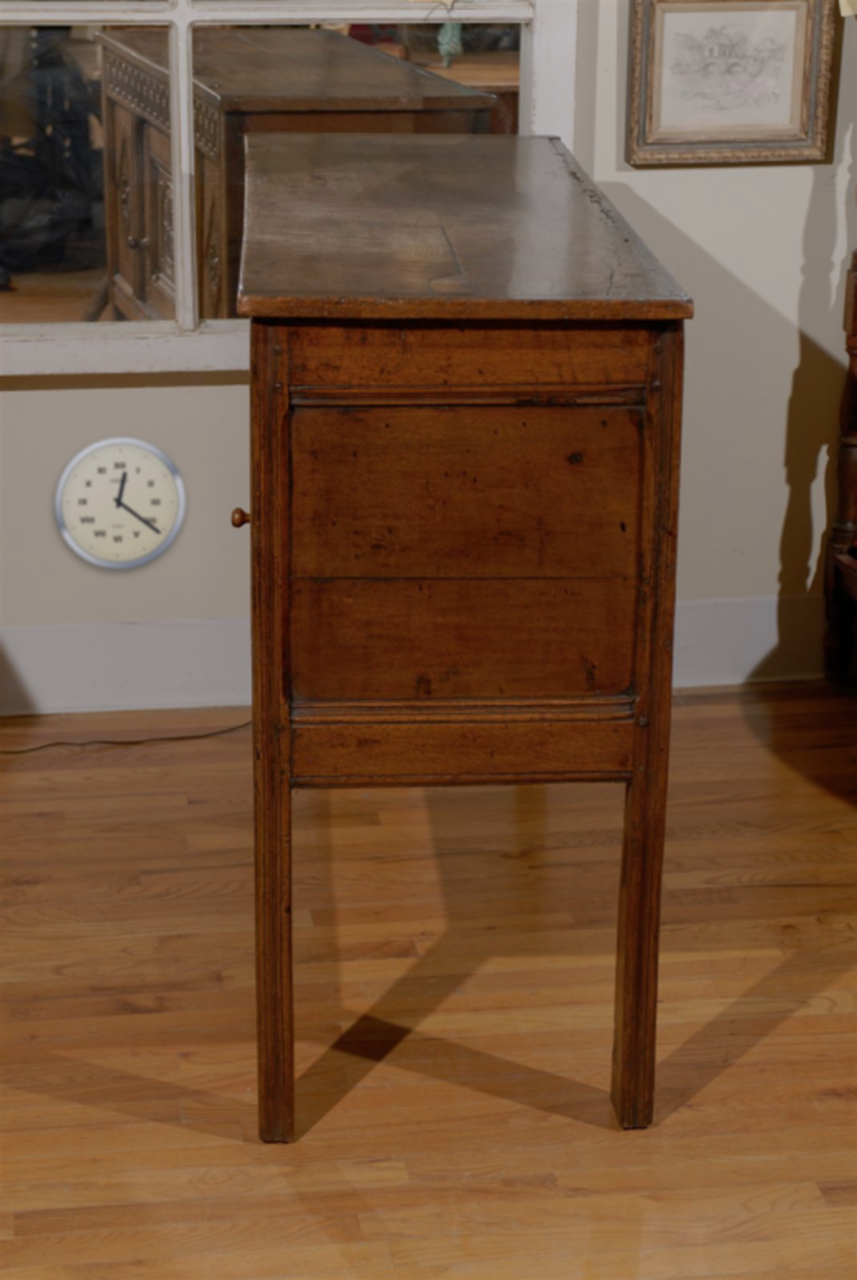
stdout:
{"hour": 12, "minute": 21}
